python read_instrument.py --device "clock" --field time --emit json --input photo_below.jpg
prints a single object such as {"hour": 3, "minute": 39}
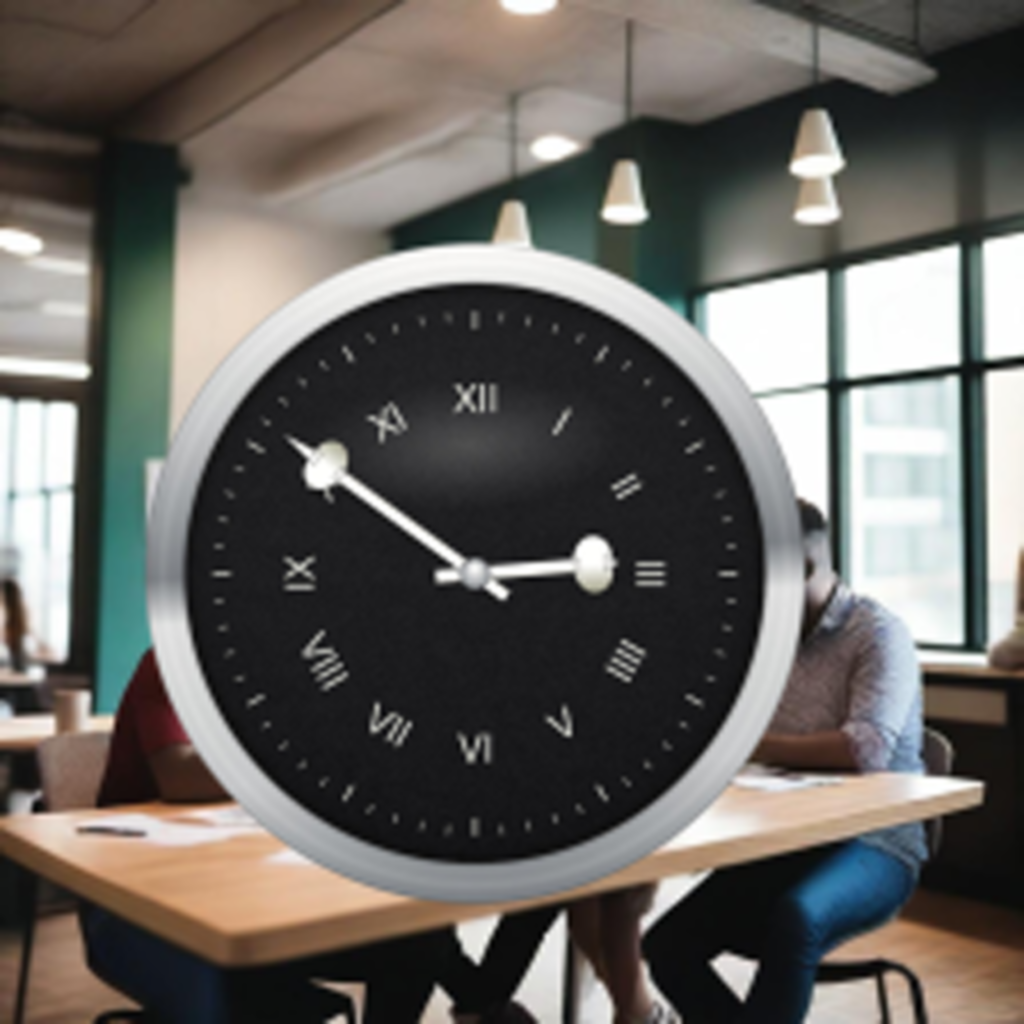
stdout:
{"hour": 2, "minute": 51}
